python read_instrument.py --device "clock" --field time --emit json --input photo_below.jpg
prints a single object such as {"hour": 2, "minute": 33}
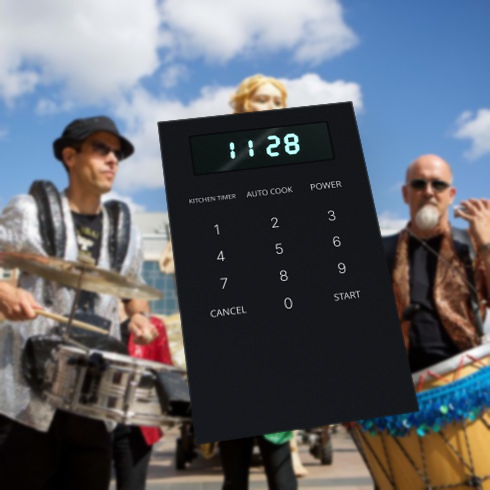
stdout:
{"hour": 11, "minute": 28}
